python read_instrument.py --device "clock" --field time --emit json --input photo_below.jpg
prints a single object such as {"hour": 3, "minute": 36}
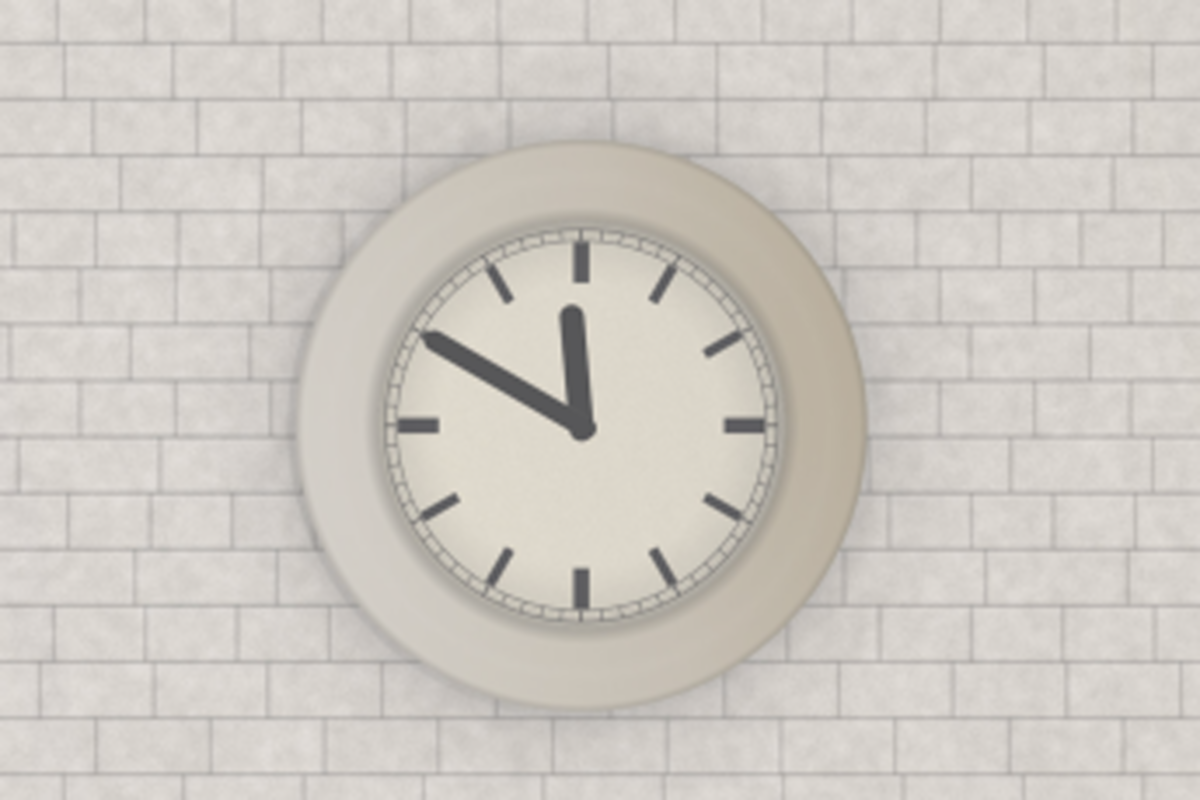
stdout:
{"hour": 11, "minute": 50}
